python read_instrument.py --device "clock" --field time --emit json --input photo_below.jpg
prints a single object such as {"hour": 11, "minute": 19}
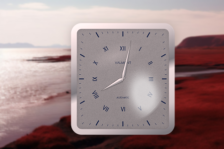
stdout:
{"hour": 8, "minute": 2}
